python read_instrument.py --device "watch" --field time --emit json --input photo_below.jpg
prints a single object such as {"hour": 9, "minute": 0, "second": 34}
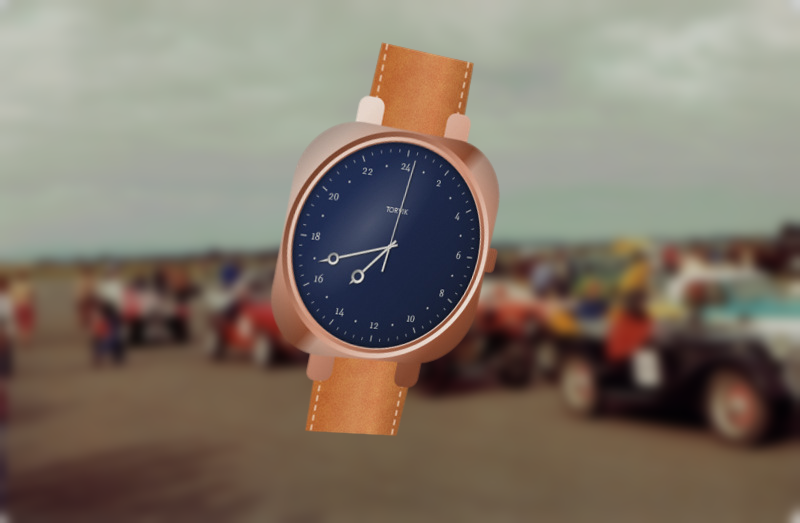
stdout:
{"hour": 14, "minute": 42, "second": 1}
